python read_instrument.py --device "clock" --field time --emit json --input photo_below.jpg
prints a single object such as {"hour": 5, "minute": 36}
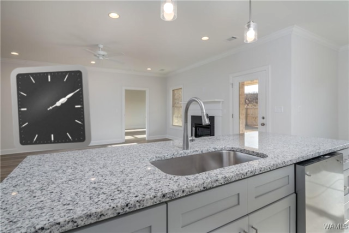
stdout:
{"hour": 2, "minute": 10}
